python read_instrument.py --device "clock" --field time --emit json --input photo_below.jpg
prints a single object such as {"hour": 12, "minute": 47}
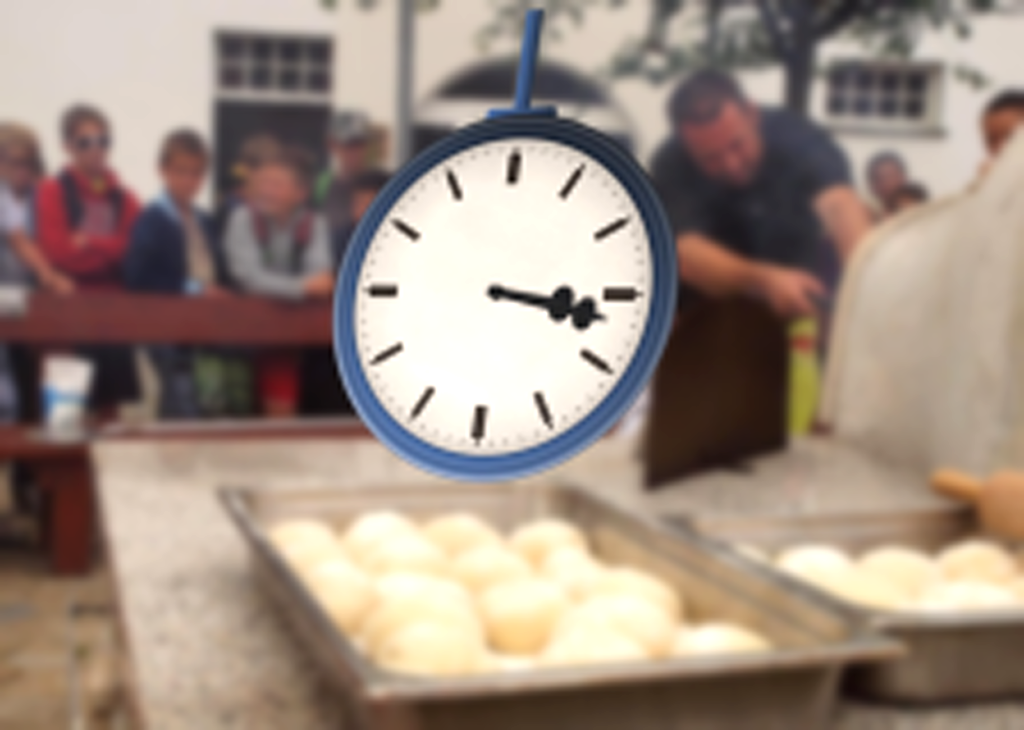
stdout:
{"hour": 3, "minute": 17}
